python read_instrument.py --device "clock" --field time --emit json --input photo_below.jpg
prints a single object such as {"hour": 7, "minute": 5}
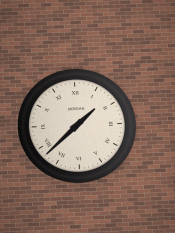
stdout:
{"hour": 1, "minute": 38}
